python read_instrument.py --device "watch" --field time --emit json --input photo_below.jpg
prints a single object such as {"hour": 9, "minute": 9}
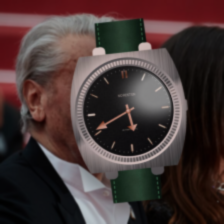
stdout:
{"hour": 5, "minute": 41}
